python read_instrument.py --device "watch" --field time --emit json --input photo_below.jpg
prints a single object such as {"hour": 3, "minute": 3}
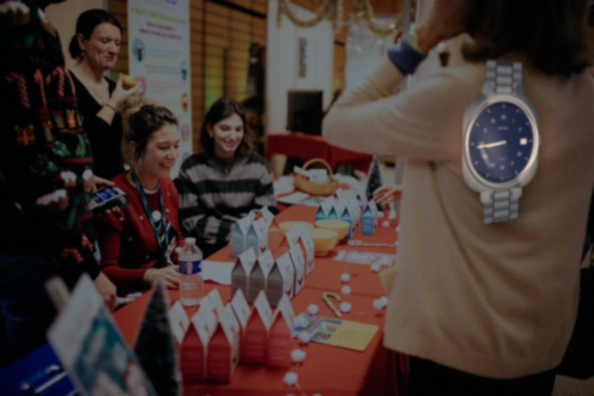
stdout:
{"hour": 8, "minute": 44}
